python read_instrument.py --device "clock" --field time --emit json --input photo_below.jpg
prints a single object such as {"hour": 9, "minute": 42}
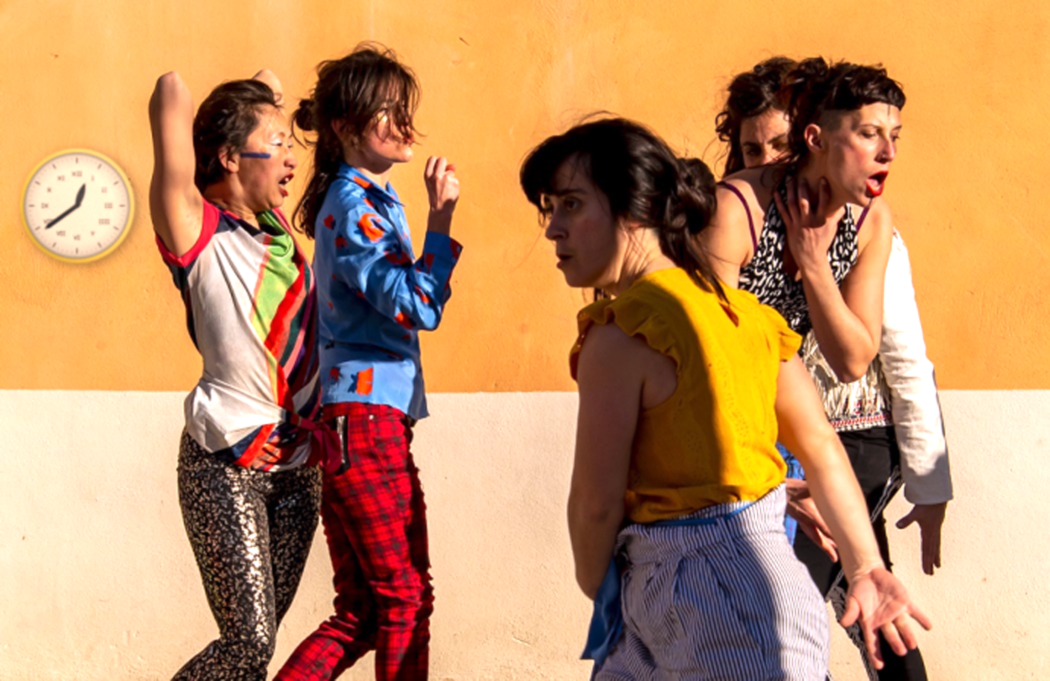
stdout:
{"hour": 12, "minute": 39}
